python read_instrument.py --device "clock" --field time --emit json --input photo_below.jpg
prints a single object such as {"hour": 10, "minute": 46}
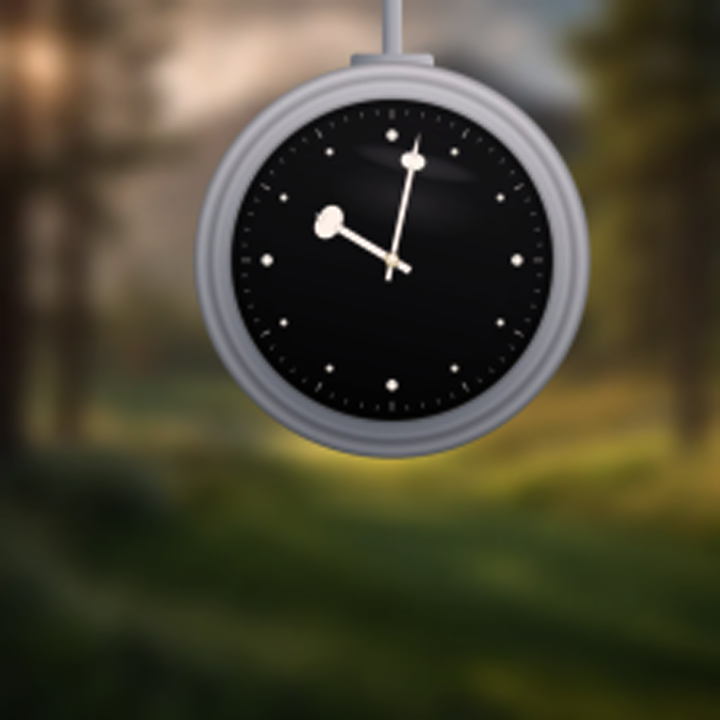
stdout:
{"hour": 10, "minute": 2}
